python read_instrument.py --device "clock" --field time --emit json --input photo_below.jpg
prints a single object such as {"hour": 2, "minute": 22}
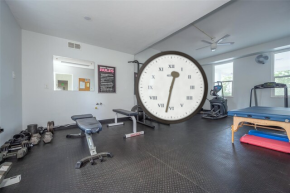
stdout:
{"hour": 12, "minute": 32}
